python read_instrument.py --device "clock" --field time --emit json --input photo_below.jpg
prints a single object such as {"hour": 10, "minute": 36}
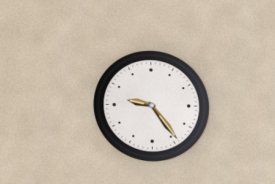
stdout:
{"hour": 9, "minute": 24}
